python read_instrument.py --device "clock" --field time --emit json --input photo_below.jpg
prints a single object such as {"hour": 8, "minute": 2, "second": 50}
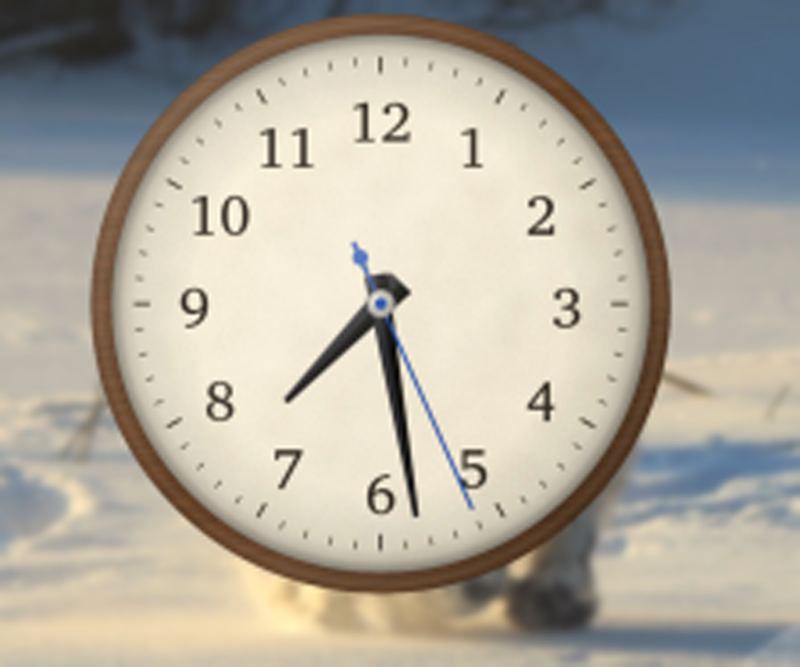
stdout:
{"hour": 7, "minute": 28, "second": 26}
